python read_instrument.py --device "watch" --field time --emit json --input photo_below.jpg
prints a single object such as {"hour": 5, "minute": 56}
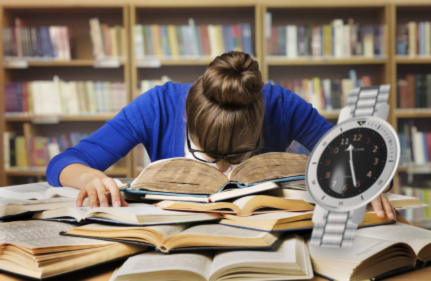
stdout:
{"hour": 11, "minute": 26}
